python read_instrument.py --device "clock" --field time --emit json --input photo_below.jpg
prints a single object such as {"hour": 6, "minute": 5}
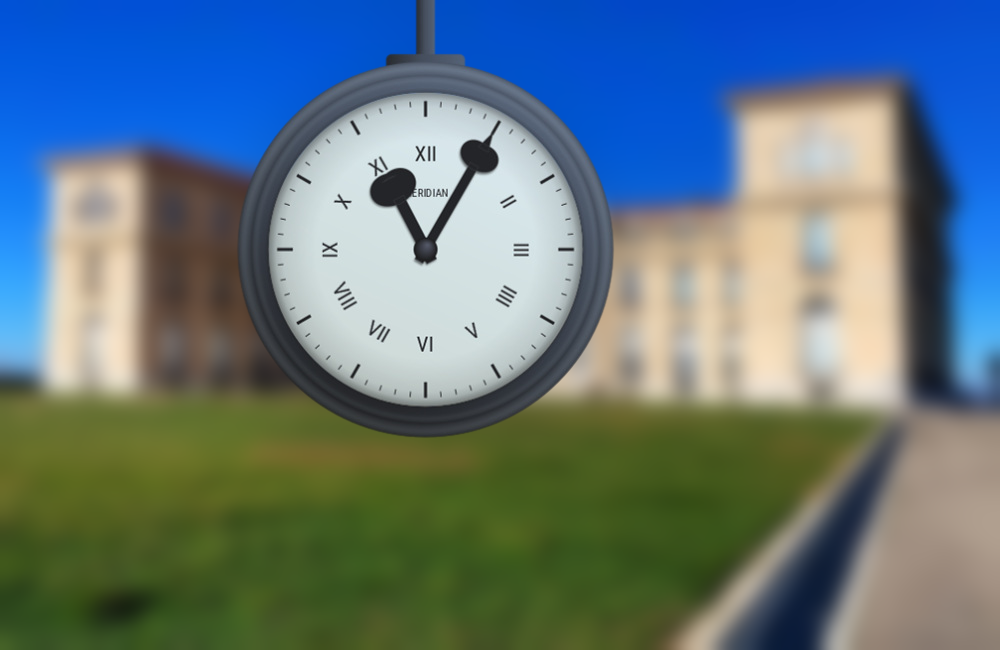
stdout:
{"hour": 11, "minute": 5}
